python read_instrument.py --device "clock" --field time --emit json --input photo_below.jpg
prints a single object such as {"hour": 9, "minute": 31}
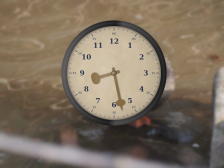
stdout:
{"hour": 8, "minute": 28}
